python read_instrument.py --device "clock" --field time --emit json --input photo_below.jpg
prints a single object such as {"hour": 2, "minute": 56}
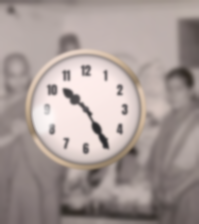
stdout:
{"hour": 10, "minute": 25}
